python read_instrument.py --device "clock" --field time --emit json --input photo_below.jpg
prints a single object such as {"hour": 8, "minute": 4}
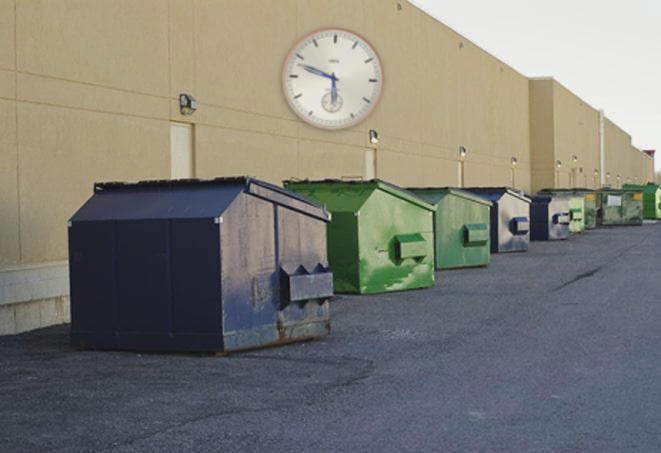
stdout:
{"hour": 5, "minute": 48}
